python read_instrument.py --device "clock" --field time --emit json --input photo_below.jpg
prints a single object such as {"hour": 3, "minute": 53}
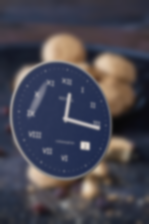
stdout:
{"hour": 12, "minute": 16}
